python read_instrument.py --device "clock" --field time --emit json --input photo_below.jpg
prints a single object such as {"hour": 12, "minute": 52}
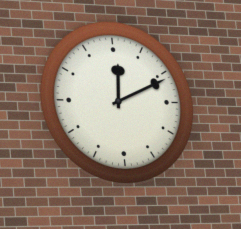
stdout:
{"hour": 12, "minute": 11}
